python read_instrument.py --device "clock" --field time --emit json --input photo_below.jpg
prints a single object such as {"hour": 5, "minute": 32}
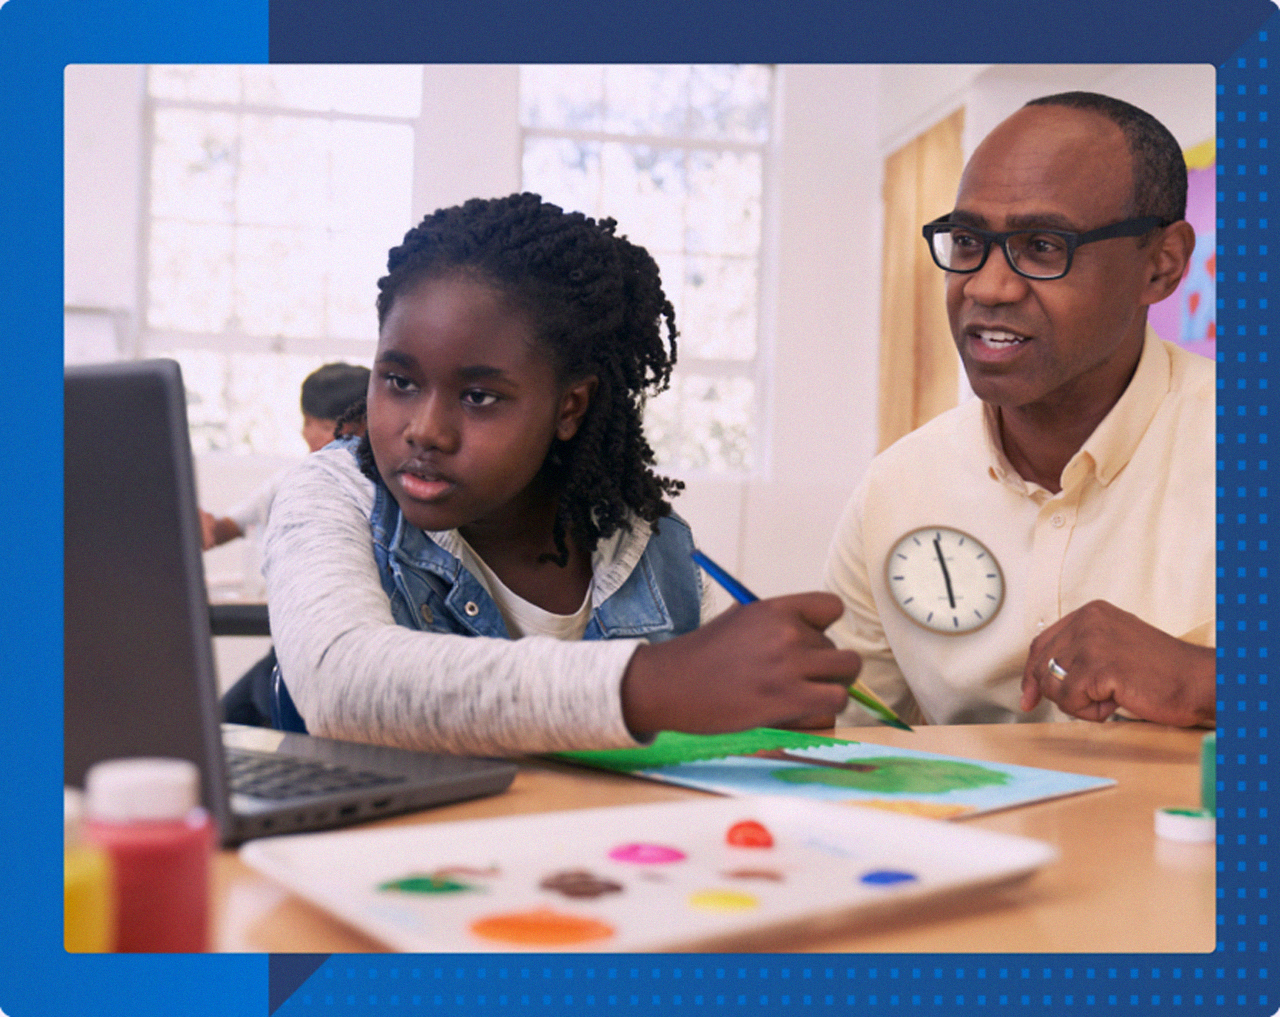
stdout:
{"hour": 5, "minute": 59}
